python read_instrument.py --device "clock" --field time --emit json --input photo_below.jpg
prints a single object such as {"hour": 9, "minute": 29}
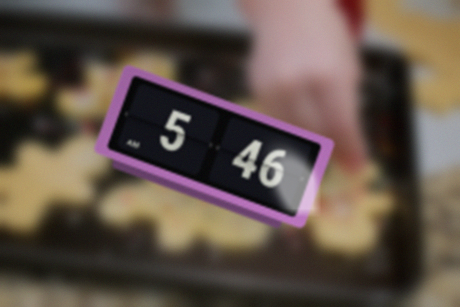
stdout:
{"hour": 5, "minute": 46}
